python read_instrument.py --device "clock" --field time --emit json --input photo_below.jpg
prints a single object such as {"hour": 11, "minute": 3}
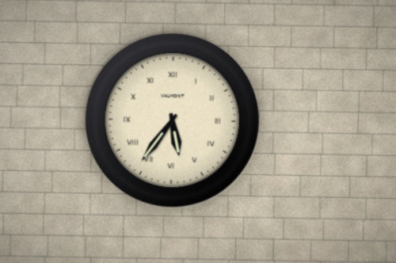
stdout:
{"hour": 5, "minute": 36}
